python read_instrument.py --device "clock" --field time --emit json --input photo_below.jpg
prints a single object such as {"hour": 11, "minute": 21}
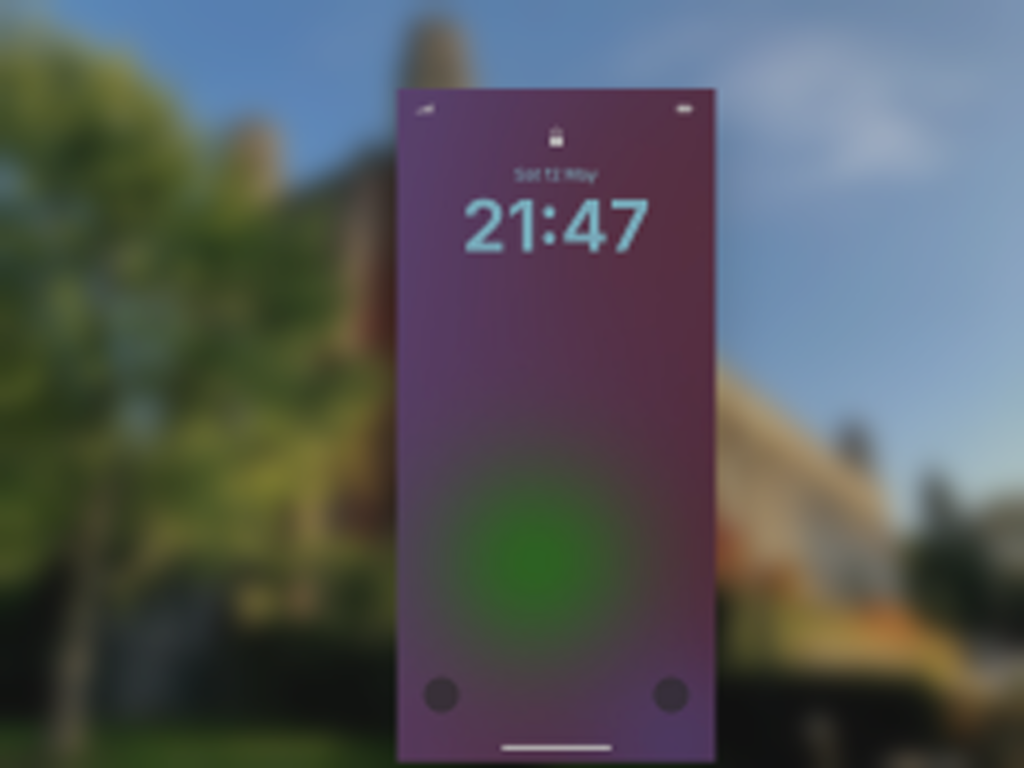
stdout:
{"hour": 21, "minute": 47}
